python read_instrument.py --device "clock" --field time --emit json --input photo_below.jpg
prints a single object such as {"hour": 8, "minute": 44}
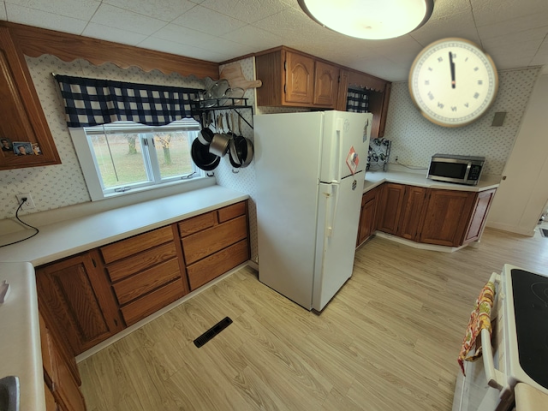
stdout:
{"hour": 11, "minute": 59}
